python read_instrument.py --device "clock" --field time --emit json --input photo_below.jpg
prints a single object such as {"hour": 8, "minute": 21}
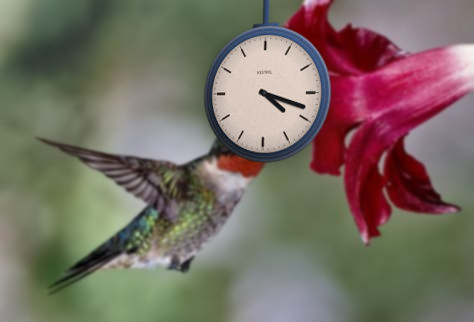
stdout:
{"hour": 4, "minute": 18}
